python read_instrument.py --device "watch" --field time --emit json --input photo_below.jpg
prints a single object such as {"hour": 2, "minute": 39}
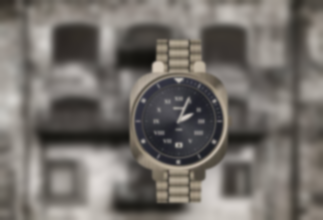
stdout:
{"hour": 2, "minute": 4}
